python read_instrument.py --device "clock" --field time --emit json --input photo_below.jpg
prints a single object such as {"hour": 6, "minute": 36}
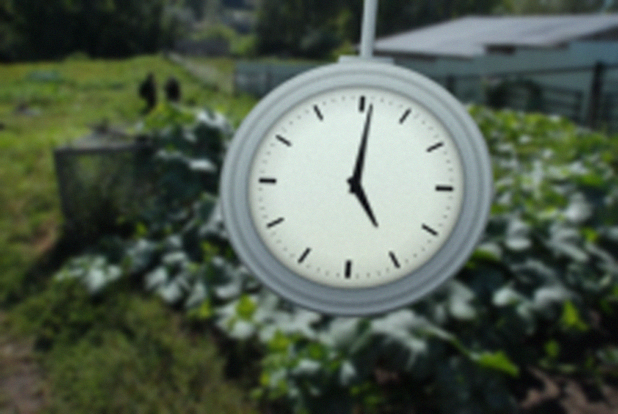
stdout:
{"hour": 5, "minute": 1}
